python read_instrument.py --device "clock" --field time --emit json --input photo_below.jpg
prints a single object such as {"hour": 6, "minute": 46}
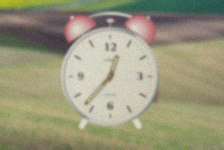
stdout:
{"hour": 12, "minute": 37}
